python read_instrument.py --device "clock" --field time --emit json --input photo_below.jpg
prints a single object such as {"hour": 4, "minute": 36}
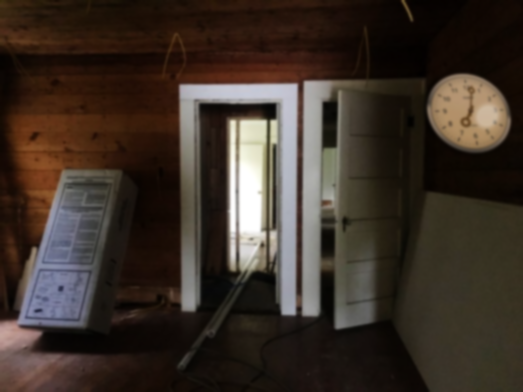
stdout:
{"hour": 7, "minute": 2}
